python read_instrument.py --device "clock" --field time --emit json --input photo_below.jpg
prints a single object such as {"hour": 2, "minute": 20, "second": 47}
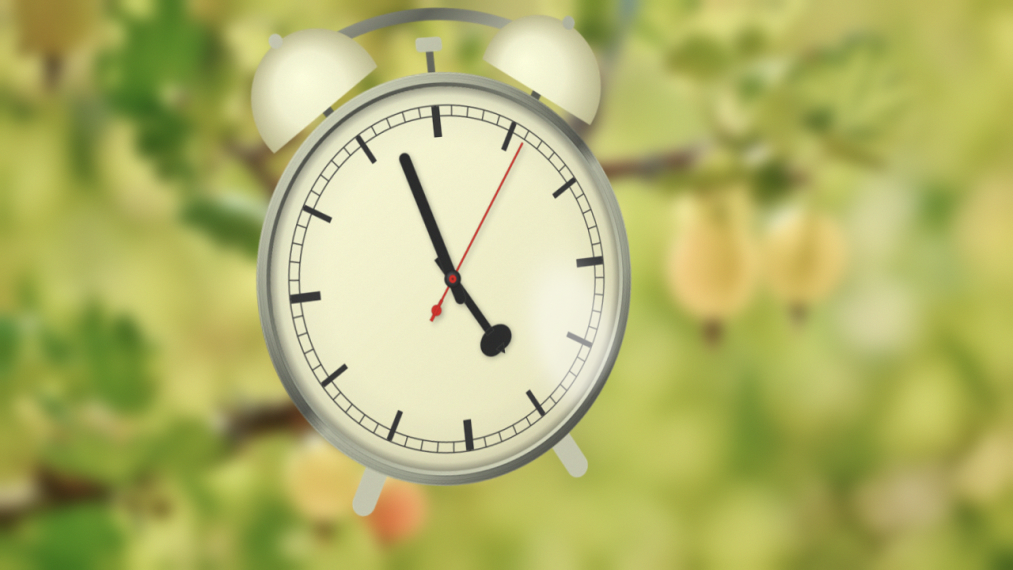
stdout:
{"hour": 4, "minute": 57, "second": 6}
